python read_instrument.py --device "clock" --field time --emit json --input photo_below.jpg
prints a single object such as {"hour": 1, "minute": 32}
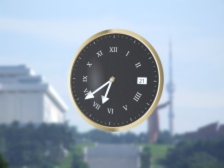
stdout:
{"hour": 6, "minute": 39}
